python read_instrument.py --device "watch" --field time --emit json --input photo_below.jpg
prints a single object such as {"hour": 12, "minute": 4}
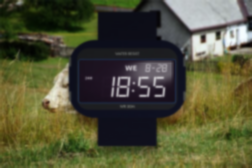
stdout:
{"hour": 18, "minute": 55}
